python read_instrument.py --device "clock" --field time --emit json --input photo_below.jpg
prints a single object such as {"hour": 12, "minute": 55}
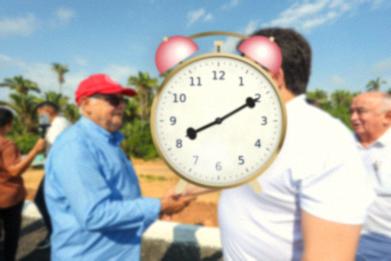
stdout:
{"hour": 8, "minute": 10}
